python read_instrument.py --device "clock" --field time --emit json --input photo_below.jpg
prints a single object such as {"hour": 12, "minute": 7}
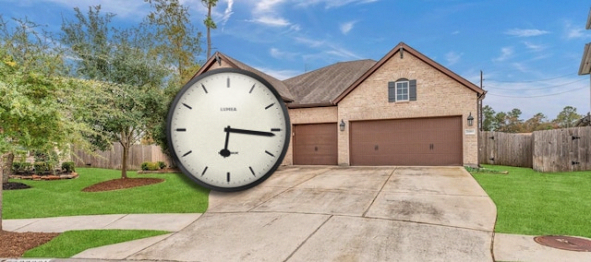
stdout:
{"hour": 6, "minute": 16}
